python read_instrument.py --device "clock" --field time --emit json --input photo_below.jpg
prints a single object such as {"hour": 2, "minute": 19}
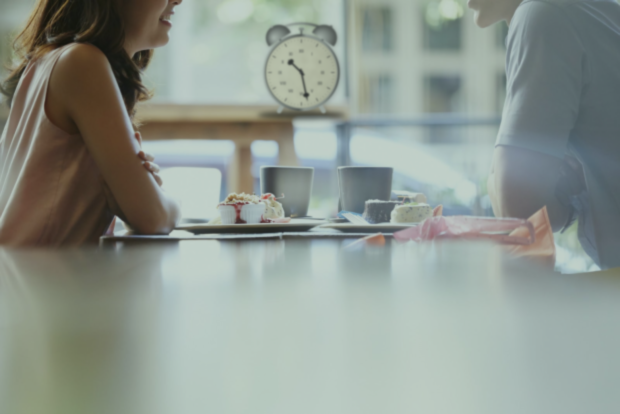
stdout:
{"hour": 10, "minute": 28}
